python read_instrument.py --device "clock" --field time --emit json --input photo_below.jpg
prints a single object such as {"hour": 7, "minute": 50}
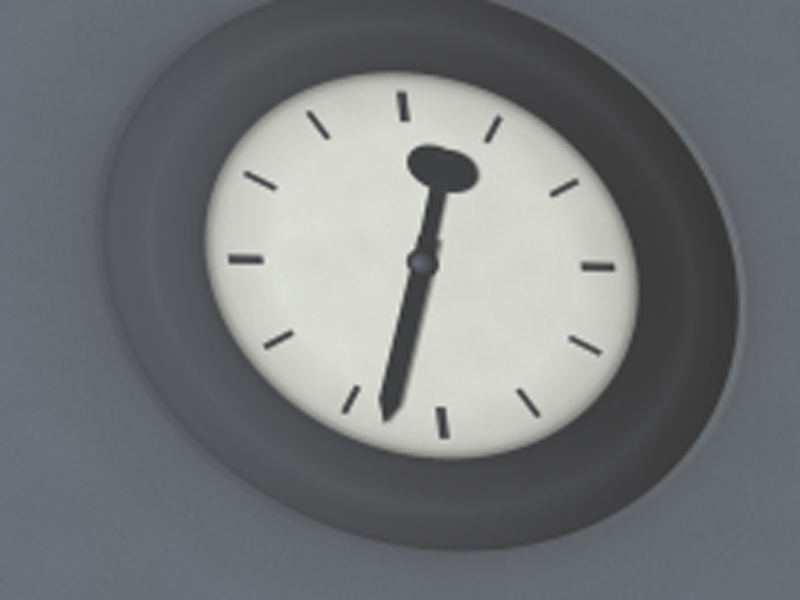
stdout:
{"hour": 12, "minute": 33}
